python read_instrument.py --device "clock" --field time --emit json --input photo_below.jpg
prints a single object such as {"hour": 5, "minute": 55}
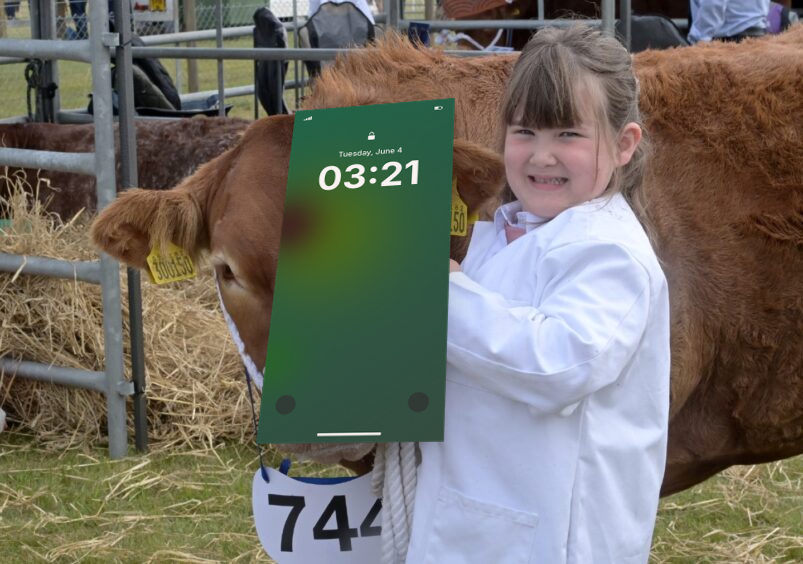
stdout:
{"hour": 3, "minute": 21}
